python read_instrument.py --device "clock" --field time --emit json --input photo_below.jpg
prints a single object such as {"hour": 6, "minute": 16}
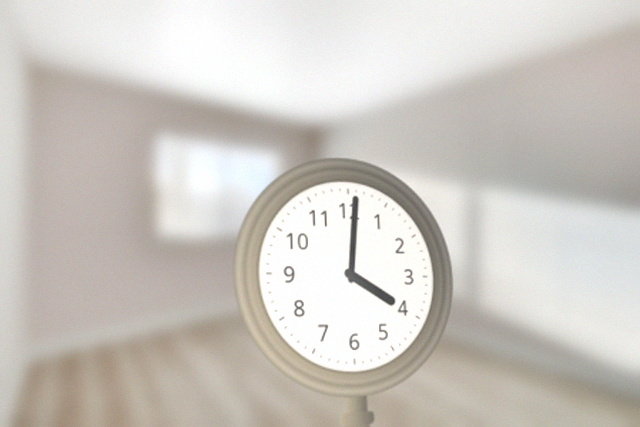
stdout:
{"hour": 4, "minute": 1}
